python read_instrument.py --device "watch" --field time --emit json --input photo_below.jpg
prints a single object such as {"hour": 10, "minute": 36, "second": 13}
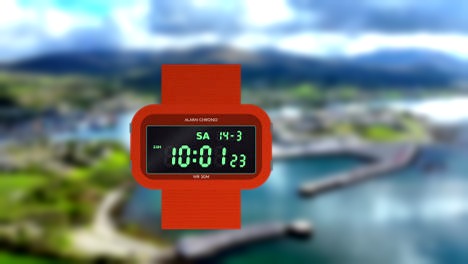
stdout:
{"hour": 10, "minute": 1, "second": 23}
